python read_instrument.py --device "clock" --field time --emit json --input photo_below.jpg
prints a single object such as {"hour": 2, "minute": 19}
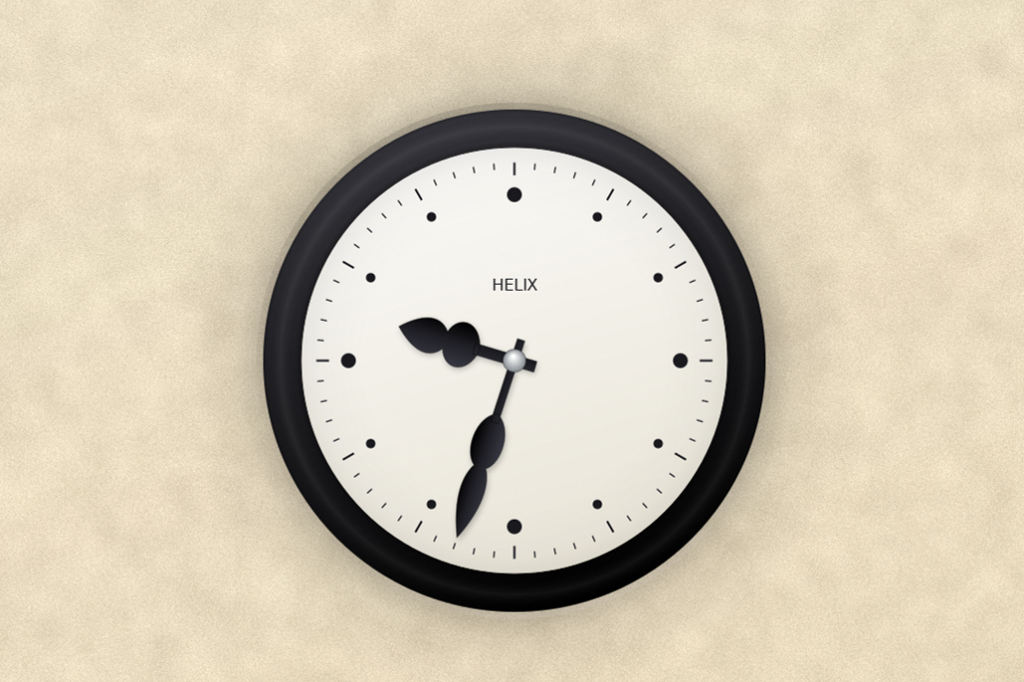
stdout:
{"hour": 9, "minute": 33}
